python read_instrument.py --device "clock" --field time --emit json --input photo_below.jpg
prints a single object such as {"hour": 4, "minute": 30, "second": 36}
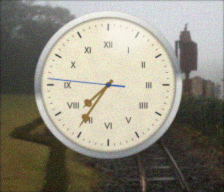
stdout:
{"hour": 7, "minute": 35, "second": 46}
